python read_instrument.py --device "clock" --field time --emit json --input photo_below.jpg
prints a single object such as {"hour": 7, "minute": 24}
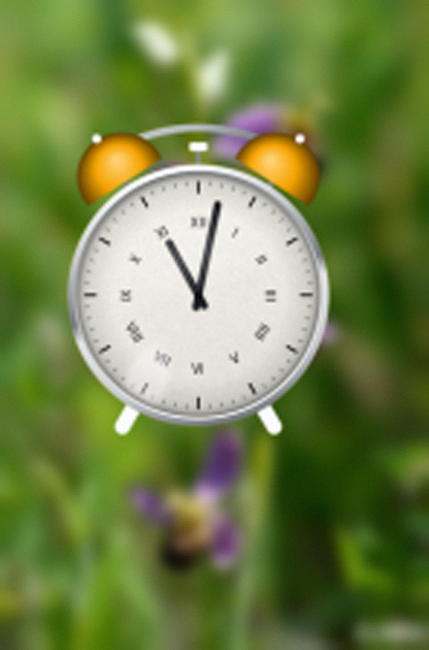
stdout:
{"hour": 11, "minute": 2}
